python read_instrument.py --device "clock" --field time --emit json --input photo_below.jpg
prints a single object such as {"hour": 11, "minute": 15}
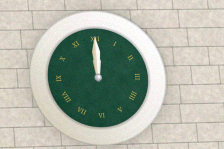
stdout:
{"hour": 12, "minute": 0}
